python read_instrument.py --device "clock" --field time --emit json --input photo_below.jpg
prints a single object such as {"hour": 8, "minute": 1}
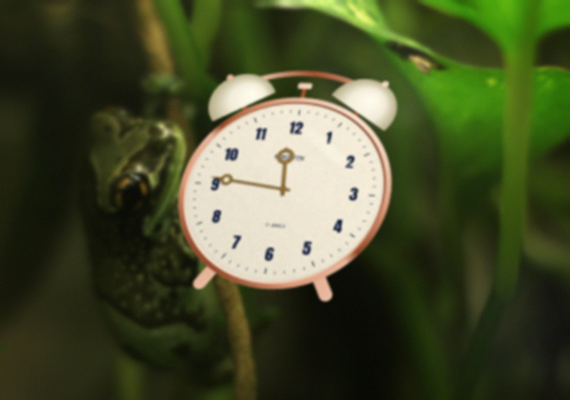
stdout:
{"hour": 11, "minute": 46}
